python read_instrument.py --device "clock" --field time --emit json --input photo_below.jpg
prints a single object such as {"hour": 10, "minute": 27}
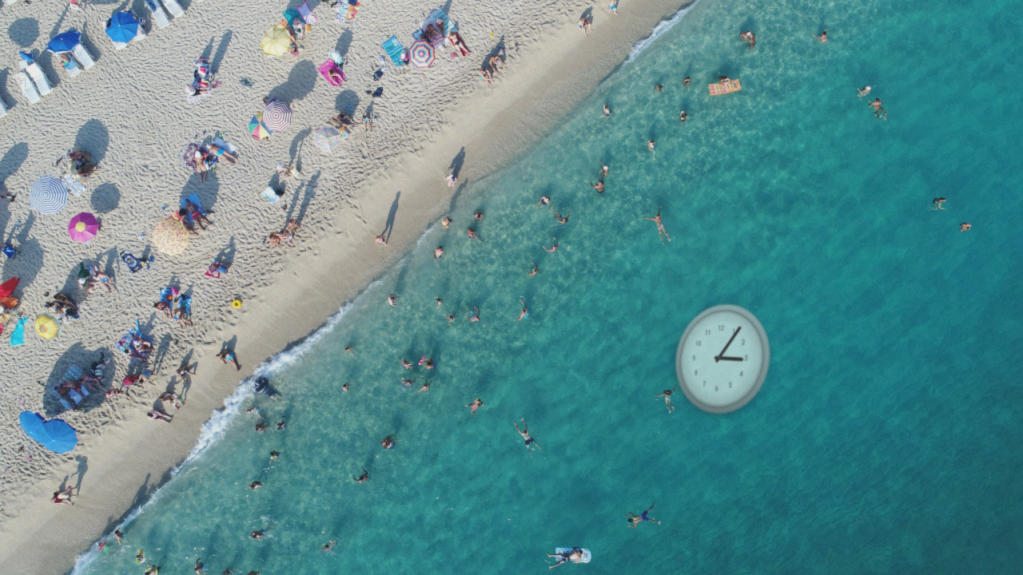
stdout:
{"hour": 3, "minute": 6}
